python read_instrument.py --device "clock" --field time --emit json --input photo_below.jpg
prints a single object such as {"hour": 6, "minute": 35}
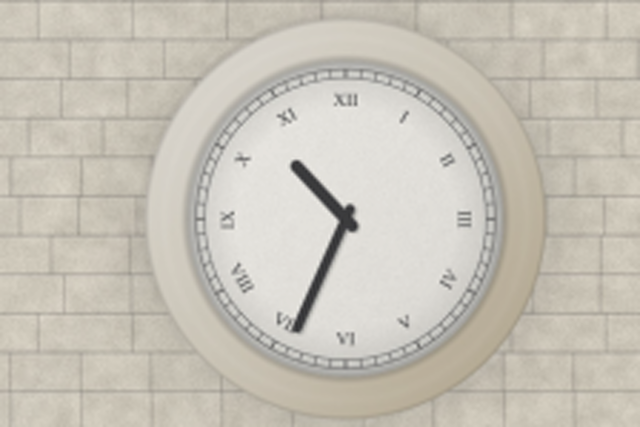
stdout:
{"hour": 10, "minute": 34}
